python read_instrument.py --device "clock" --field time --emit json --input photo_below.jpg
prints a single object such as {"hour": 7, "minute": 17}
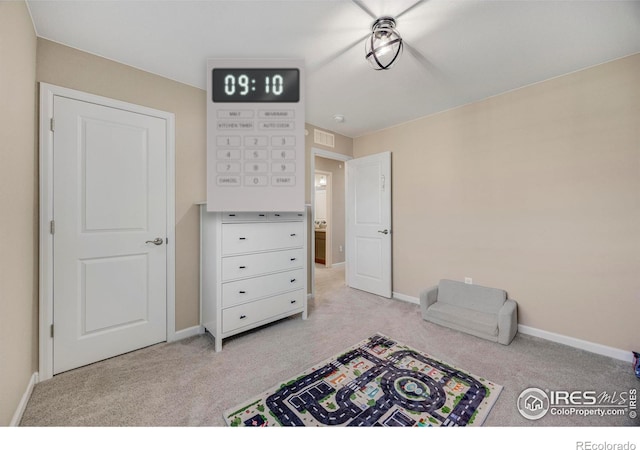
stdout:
{"hour": 9, "minute": 10}
